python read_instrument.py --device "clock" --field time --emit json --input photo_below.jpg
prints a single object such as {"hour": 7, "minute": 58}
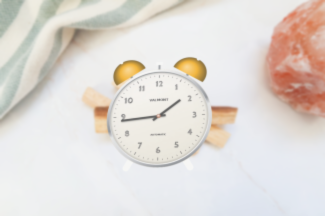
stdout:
{"hour": 1, "minute": 44}
